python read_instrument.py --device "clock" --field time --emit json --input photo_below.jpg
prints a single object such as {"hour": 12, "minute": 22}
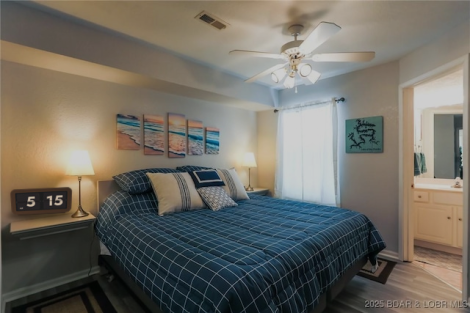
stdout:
{"hour": 5, "minute": 15}
